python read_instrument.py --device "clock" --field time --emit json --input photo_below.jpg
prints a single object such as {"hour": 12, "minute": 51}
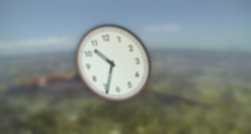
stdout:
{"hour": 10, "minute": 34}
